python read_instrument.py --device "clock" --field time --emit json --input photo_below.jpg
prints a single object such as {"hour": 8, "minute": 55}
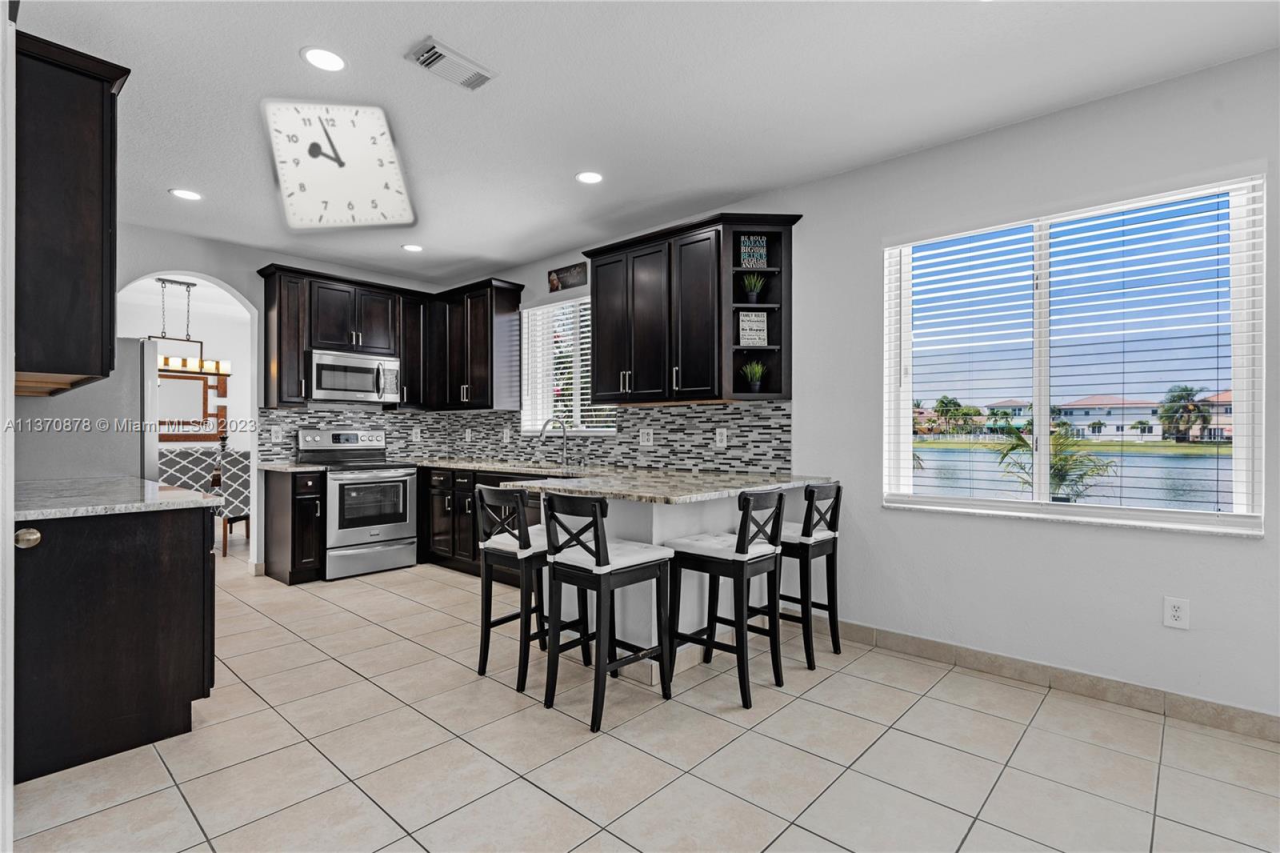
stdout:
{"hour": 9, "minute": 58}
